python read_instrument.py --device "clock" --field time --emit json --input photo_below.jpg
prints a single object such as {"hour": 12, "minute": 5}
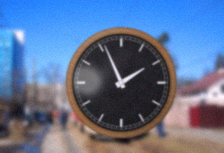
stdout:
{"hour": 1, "minute": 56}
